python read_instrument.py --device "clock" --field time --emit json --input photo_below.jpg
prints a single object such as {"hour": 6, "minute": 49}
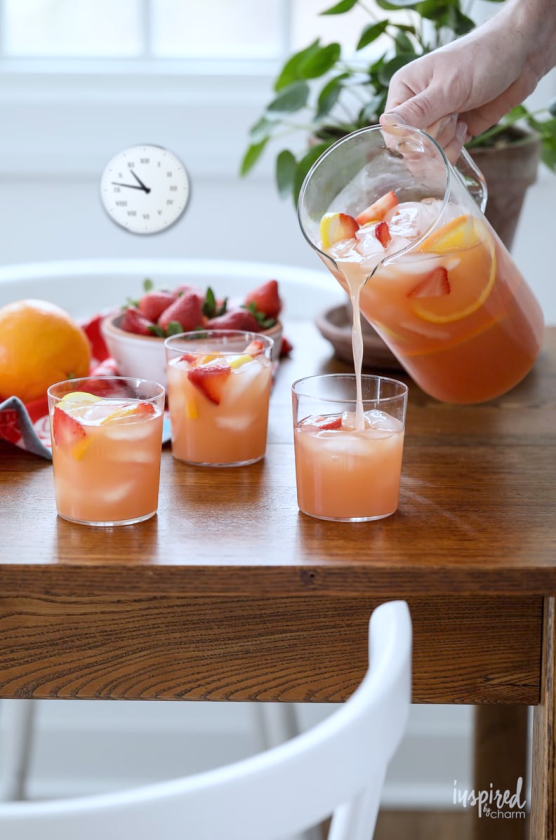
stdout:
{"hour": 10, "minute": 47}
